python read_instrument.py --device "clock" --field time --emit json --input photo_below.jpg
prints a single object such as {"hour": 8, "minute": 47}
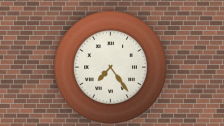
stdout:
{"hour": 7, "minute": 24}
